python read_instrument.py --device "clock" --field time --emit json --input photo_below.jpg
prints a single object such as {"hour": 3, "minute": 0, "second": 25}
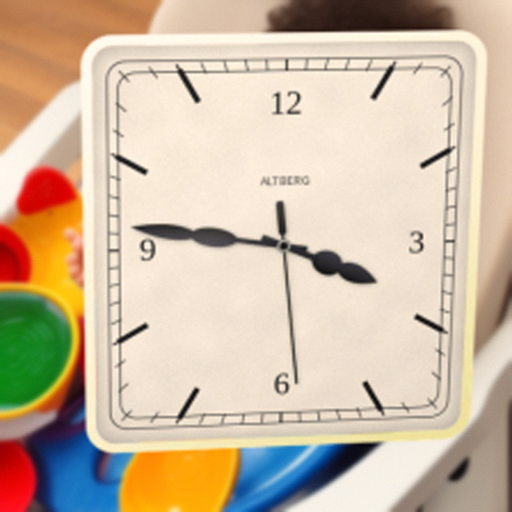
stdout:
{"hour": 3, "minute": 46, "second": 29}
